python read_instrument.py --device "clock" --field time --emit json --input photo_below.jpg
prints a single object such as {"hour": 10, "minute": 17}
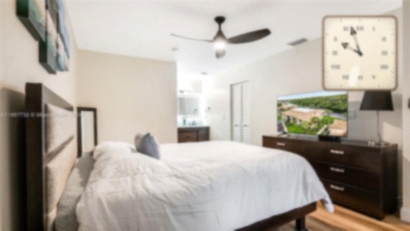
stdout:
{"hour": 9, "minute": 57}
